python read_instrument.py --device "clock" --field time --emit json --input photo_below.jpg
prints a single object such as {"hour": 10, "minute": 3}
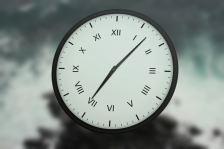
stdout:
{"hour": 7, "minute": 7}
